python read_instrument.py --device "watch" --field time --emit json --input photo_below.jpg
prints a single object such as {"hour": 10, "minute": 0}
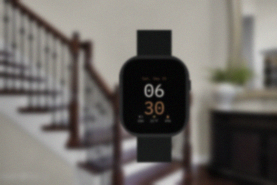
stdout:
{"hour": 6, "minute": 30}
